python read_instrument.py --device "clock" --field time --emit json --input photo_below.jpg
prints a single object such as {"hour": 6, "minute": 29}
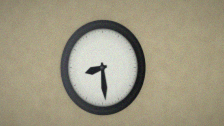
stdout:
{"hour": 8, "minute": 29}
